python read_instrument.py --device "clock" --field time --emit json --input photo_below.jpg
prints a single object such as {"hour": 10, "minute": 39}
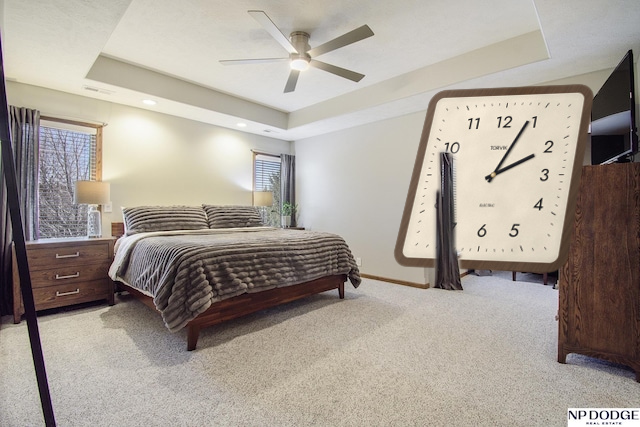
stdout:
{"hour": 2, "minute": 4}
